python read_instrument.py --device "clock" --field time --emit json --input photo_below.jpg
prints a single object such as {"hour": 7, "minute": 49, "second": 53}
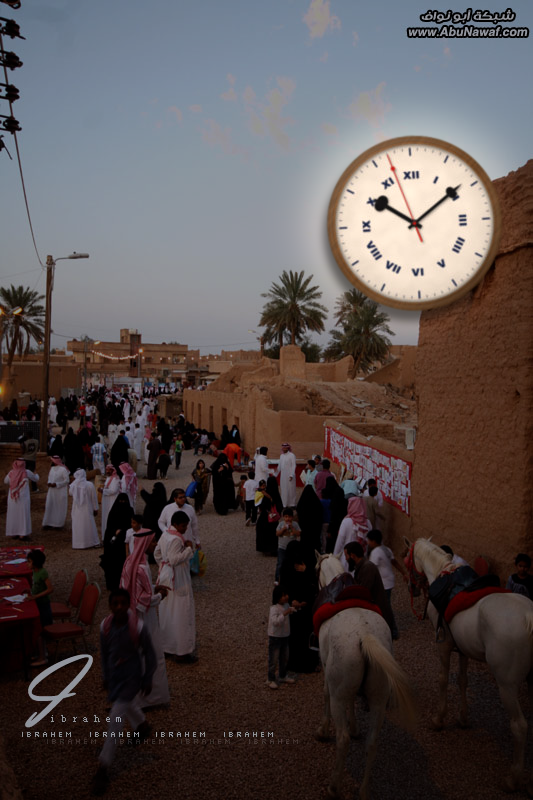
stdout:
{"hour": 10, "minute": 8, "second": 57}
